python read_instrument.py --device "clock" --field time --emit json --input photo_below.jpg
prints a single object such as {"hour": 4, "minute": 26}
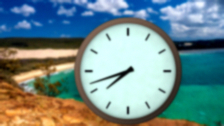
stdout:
{"hour": 7, "minute": 42}
